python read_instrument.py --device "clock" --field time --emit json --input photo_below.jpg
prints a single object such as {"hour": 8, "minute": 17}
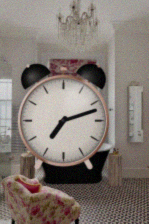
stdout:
{"hour": 7, "minute": 12}
